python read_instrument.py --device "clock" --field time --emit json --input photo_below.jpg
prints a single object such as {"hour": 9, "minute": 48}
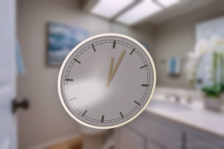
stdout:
{"hour": 12, "minute": 3}
